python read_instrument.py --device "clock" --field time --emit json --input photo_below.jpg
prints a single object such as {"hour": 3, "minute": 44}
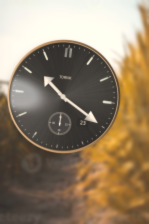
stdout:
{"hour": 10, "minute": 20}
